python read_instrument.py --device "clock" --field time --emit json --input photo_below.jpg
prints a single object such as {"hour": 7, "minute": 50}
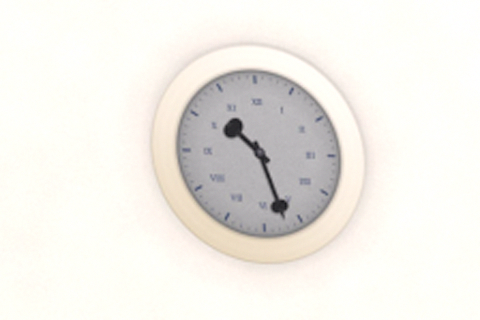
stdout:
{"hour": 10, "minute": 27}
